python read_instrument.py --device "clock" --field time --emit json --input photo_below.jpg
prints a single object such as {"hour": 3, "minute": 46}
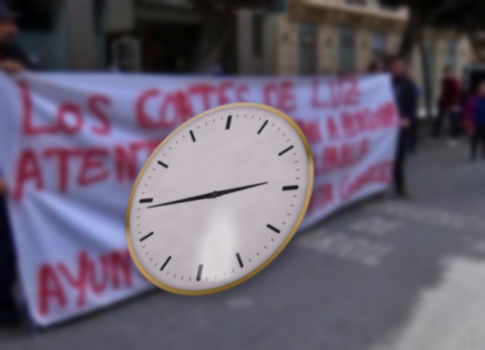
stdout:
{"hour": 2, "minute": 44}
